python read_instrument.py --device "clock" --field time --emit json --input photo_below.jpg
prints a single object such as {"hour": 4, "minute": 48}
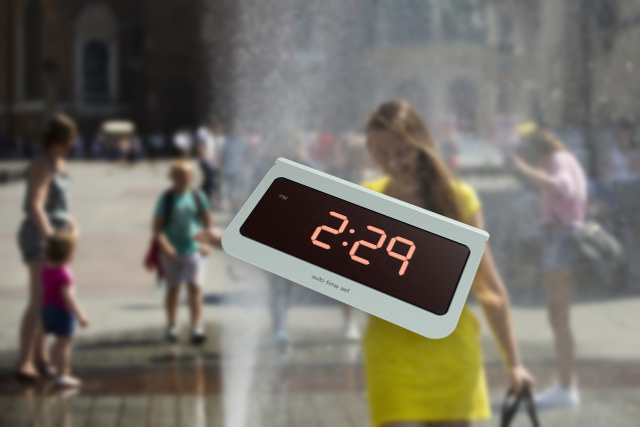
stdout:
{"hour": 2, "minute": 29}
